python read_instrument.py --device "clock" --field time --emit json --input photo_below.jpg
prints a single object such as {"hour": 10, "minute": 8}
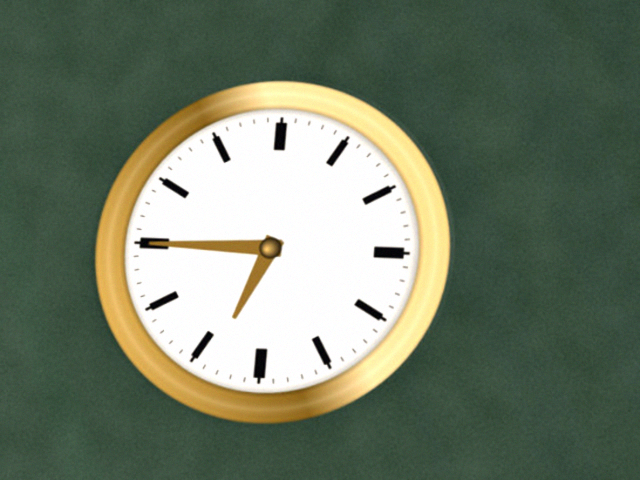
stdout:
{"hour": 6, "minute": 45}
